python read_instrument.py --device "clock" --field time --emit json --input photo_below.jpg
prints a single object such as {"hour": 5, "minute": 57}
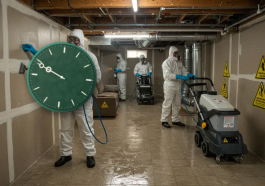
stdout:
{"hour": 9, "minute": 49}
